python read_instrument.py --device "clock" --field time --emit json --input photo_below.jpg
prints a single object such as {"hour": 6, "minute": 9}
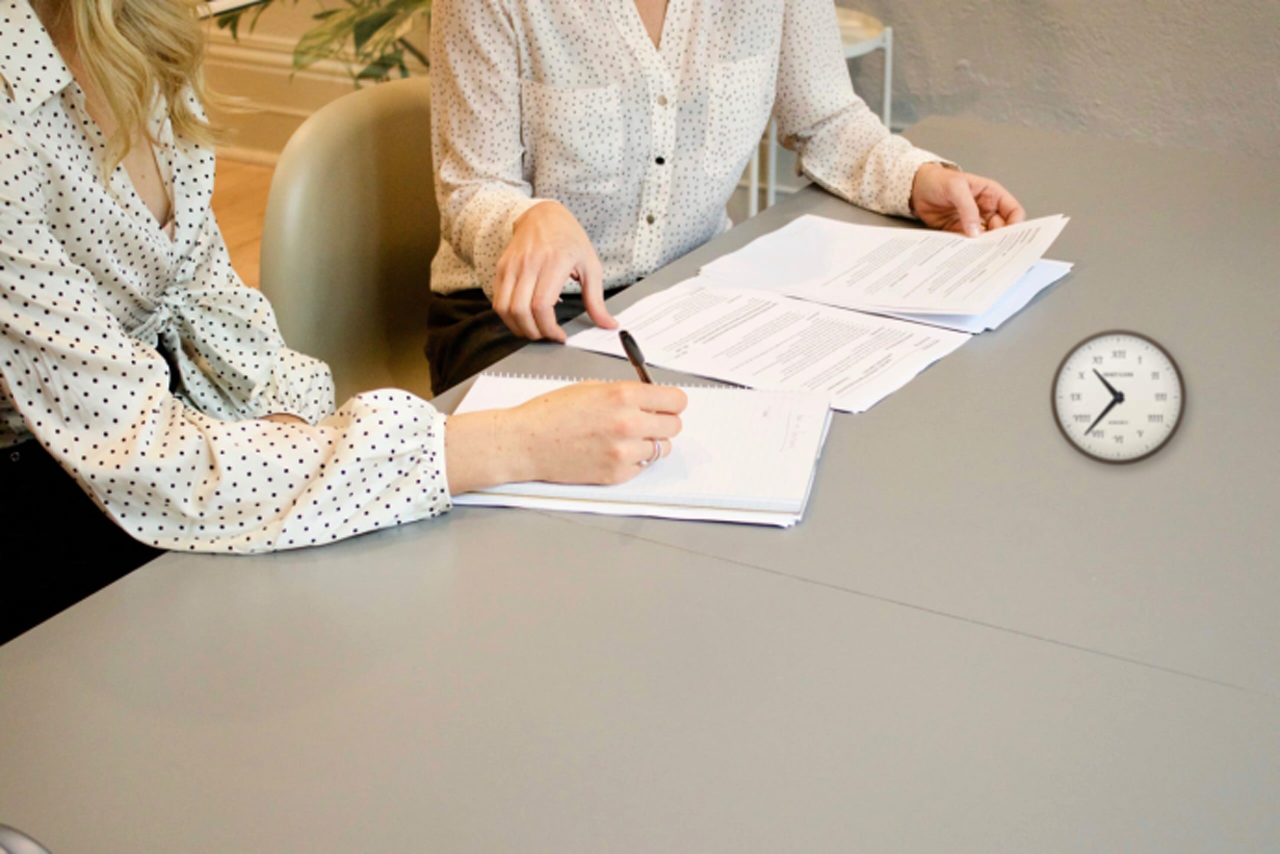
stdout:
{"hour": 10, "minute": 37}
